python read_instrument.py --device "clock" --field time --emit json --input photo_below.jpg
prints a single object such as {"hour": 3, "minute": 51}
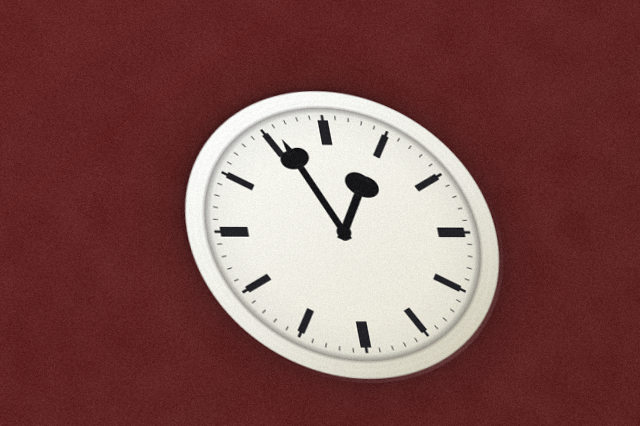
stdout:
{"hour": 12, "minute": 56}
